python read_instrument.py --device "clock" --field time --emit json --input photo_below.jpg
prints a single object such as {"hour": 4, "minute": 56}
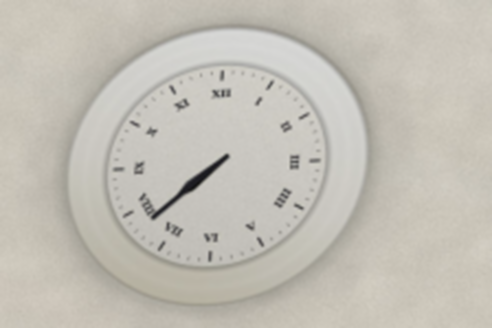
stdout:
{"hour": 7, "minute": 38}
